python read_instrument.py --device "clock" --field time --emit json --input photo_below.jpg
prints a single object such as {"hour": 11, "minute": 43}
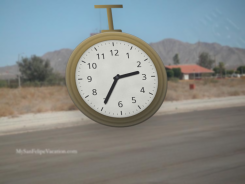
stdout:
{"hour": 2, "minute": 35}
